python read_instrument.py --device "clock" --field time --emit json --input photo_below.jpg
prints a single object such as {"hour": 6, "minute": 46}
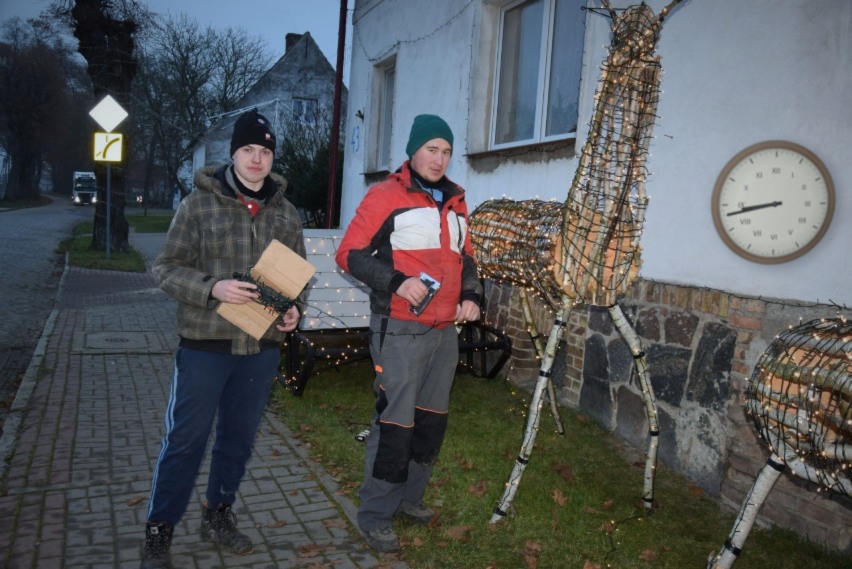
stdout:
{"hour": 8, "minute": 43}
